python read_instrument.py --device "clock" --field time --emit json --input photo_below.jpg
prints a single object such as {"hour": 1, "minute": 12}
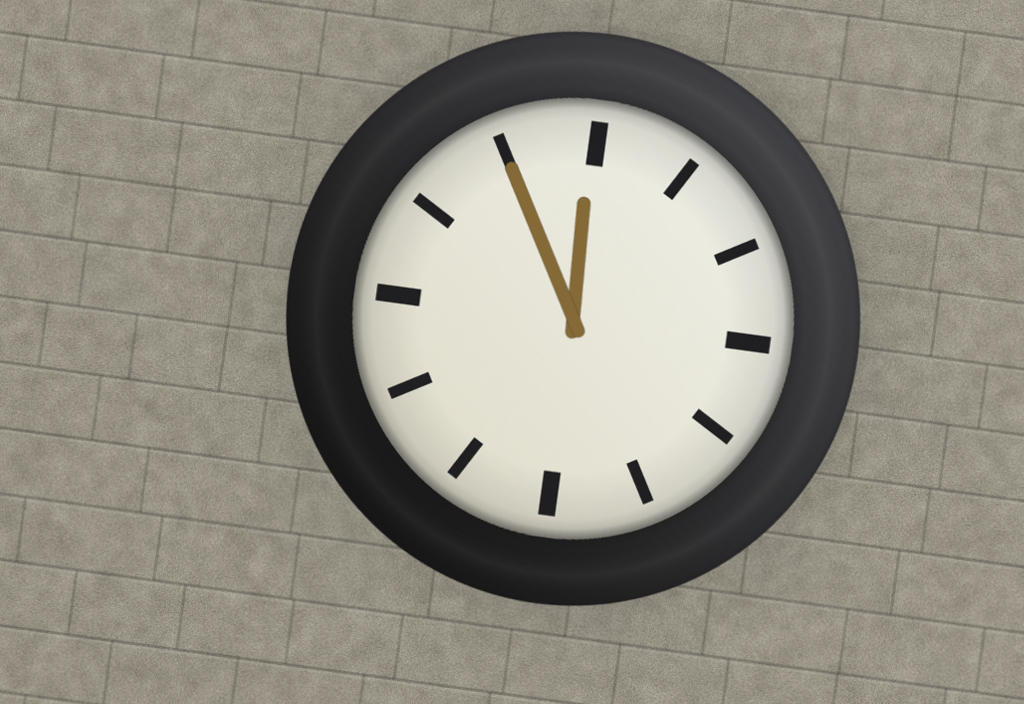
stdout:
{"hour": 11, "minute": 55}
